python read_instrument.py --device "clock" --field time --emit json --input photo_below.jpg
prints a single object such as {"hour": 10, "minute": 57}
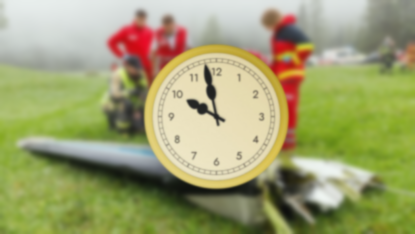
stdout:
{"hour": 9, "minute": 58}
